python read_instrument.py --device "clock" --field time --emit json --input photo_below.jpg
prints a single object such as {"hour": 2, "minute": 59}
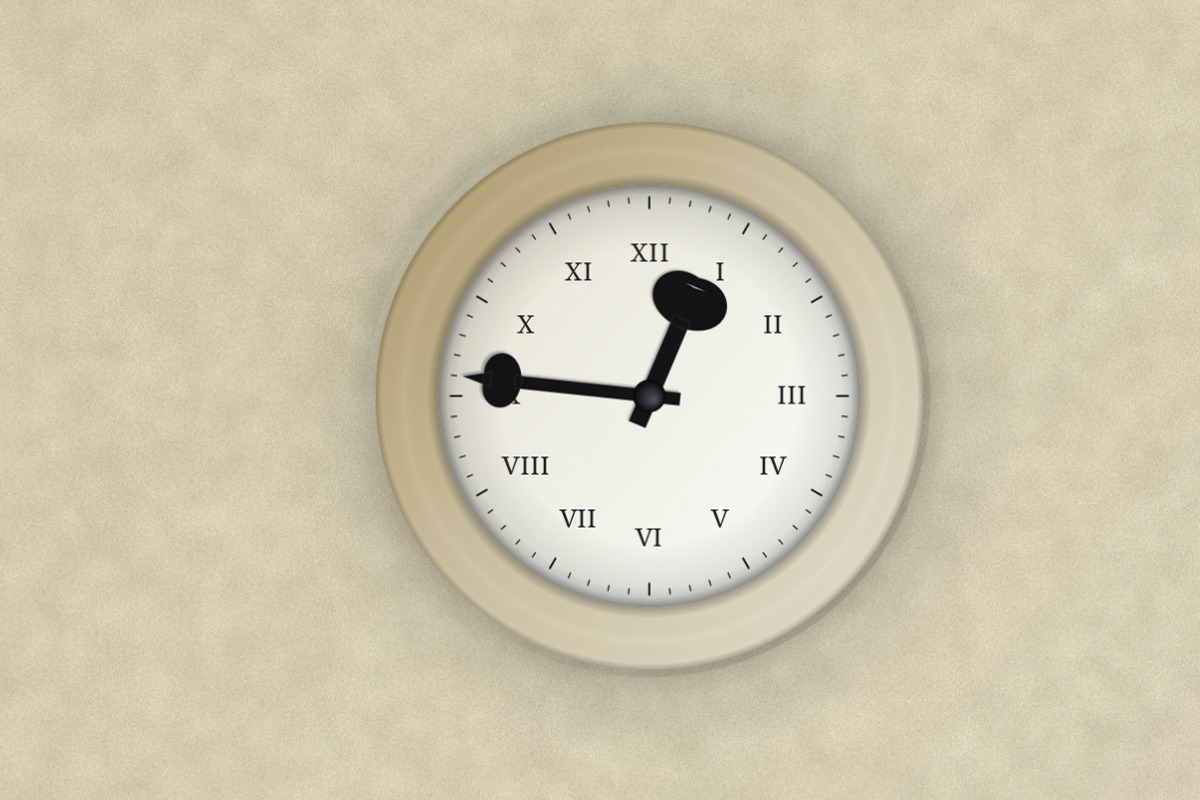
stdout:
{"hour": 12, "minute": 46}
